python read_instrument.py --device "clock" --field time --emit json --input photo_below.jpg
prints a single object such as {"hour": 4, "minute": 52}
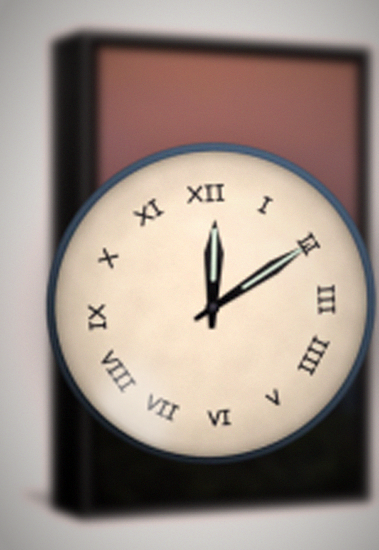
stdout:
{"hour": 12, "minute": 10}
